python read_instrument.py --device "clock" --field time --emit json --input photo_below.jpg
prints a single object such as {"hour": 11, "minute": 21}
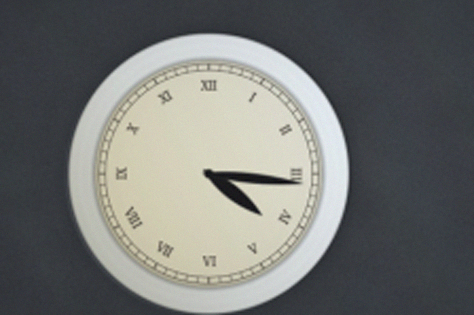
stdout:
{"hour": 4, "minute": 16}
